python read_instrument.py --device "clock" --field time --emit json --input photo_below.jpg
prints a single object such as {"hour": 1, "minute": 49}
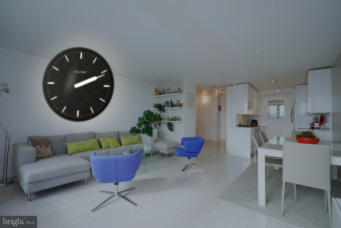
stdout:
{"hour": 2, "minute": 11}
